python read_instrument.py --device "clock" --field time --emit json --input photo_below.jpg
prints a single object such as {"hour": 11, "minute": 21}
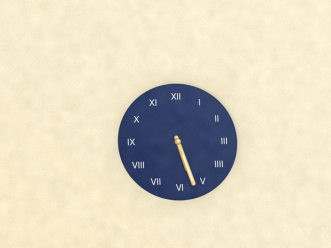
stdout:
{"hour": 5, "minute": 27}
